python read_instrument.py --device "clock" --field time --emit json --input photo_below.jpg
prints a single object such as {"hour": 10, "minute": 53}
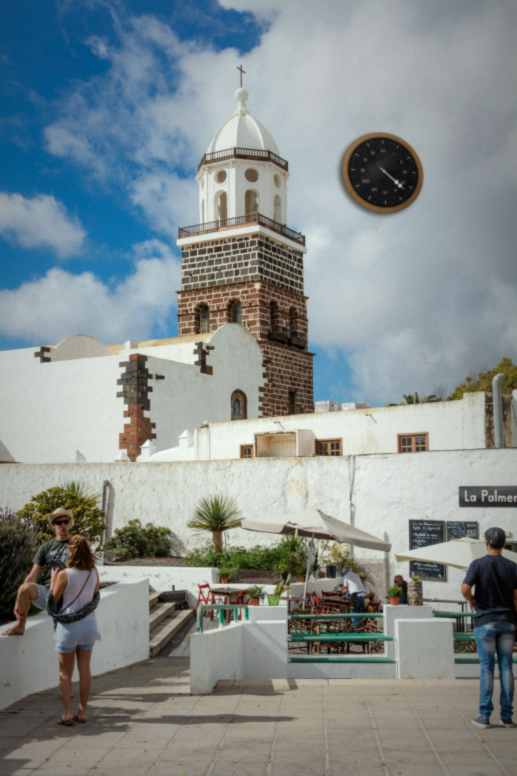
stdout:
{"hour": 4, "minute": 22}
